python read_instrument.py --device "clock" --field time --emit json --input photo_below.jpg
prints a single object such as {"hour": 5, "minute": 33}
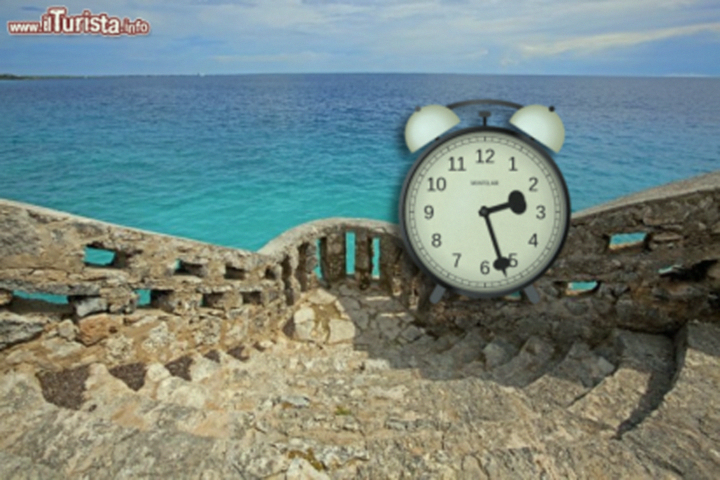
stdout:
{"hour": 2, "minute": 27}
